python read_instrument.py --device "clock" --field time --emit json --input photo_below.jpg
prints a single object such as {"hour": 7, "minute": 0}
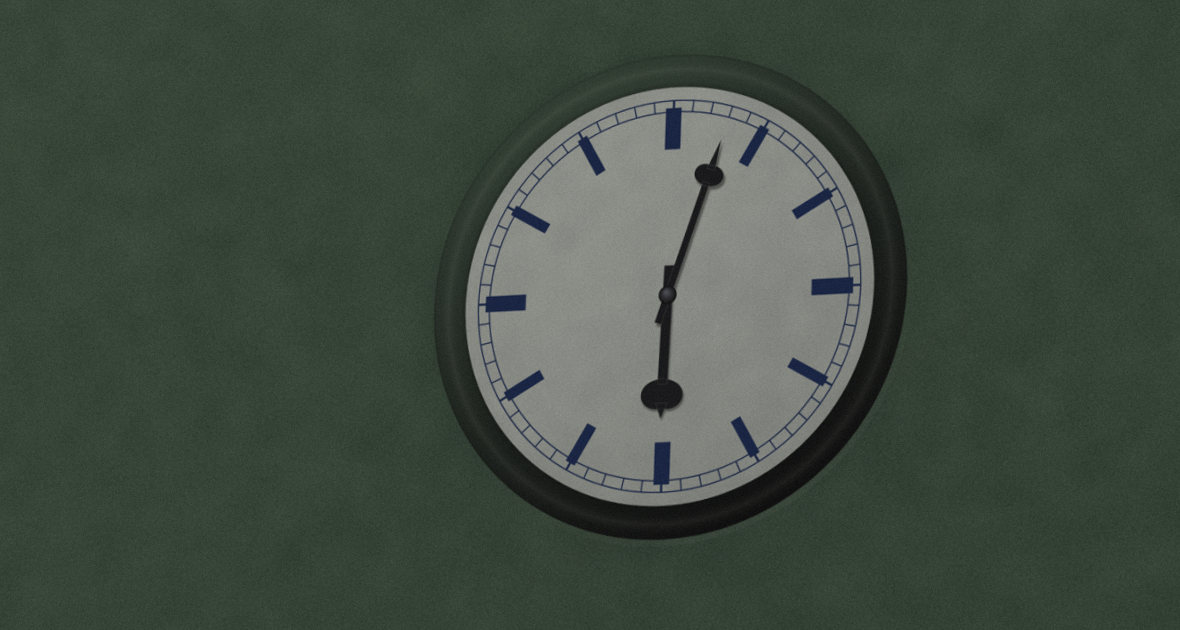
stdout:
{"hour": 6, "minute": 3}
